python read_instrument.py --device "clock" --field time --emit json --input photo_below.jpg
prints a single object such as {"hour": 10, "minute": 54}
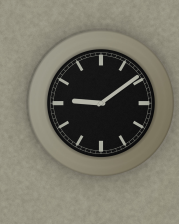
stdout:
{"hour": 9, "minute": 9}
